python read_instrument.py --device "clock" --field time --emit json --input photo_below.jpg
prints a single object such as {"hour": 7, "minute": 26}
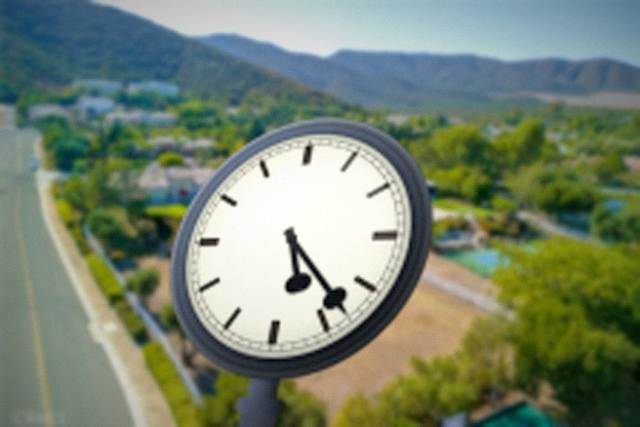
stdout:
{"hour": 5, "minute": 23}
